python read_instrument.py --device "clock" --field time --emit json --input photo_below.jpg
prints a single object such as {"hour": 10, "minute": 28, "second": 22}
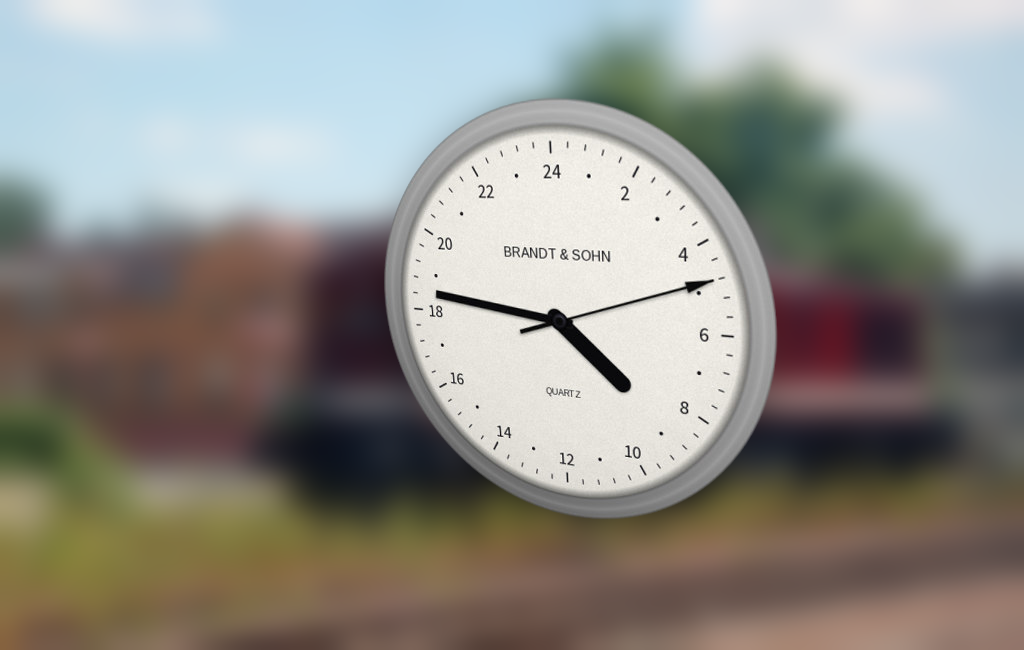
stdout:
{"hour": 8, "minute": 46, "second": 12}
